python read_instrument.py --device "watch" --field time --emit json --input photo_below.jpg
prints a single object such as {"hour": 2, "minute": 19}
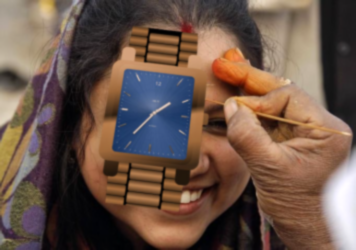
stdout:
{"hour": 1, "minute": 36}
